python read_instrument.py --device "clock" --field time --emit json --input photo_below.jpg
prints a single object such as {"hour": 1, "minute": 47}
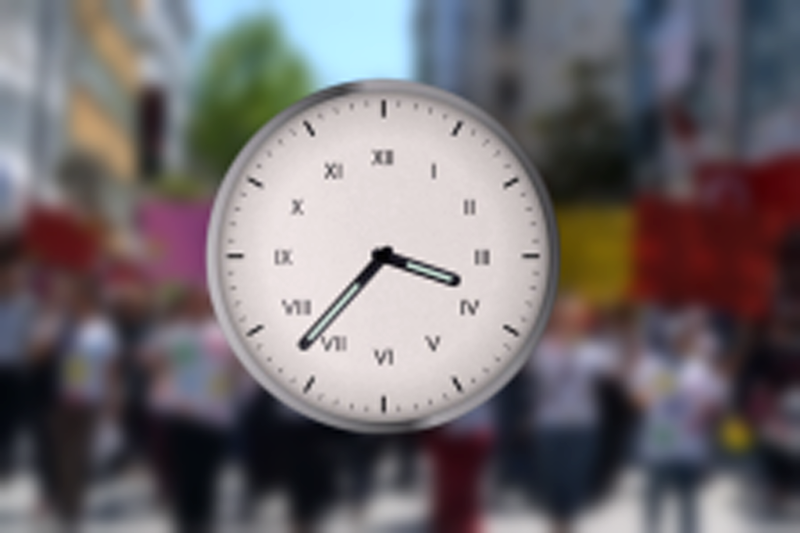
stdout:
{"hour": 3, "minute": 37}
